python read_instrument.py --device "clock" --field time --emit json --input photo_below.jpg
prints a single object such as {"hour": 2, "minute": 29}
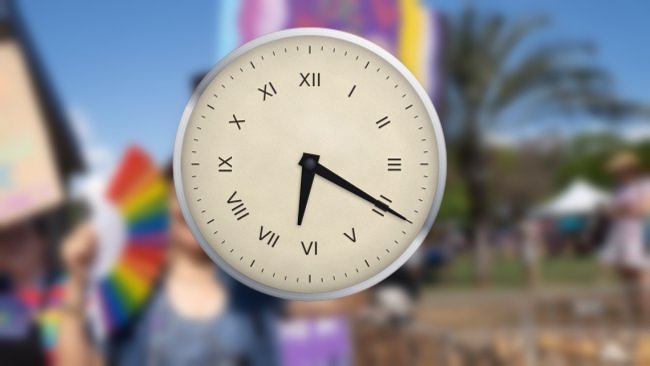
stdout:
{"hour": 6, "minute": 20}
